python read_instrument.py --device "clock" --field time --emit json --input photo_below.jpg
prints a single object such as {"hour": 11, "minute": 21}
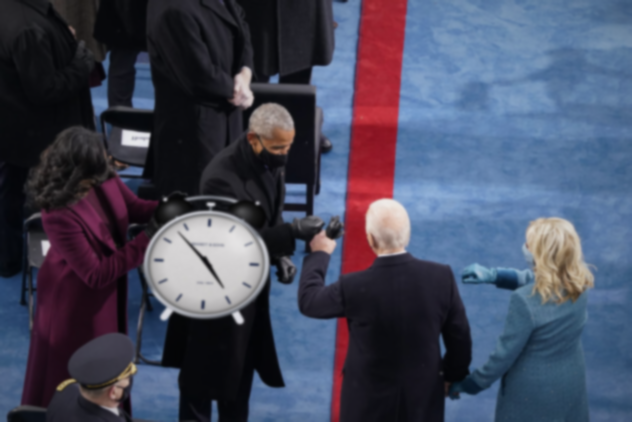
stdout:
{"hour": 4, "minute": 53}
